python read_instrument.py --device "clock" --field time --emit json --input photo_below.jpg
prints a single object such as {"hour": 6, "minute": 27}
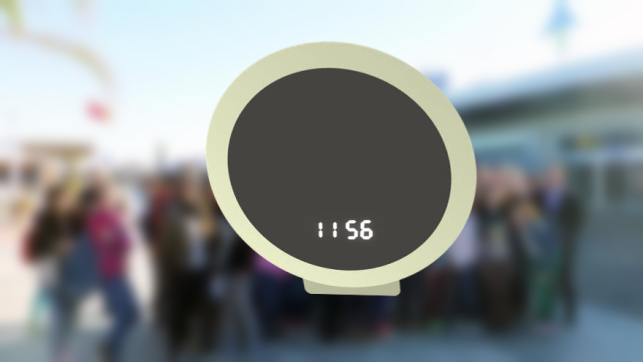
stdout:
{"hour": 11, "minute": 56}
